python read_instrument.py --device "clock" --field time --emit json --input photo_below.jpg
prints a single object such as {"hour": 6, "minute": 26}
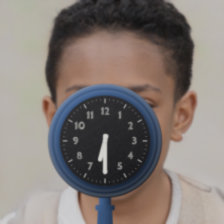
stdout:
{"hour": 6, "minute": 30}
